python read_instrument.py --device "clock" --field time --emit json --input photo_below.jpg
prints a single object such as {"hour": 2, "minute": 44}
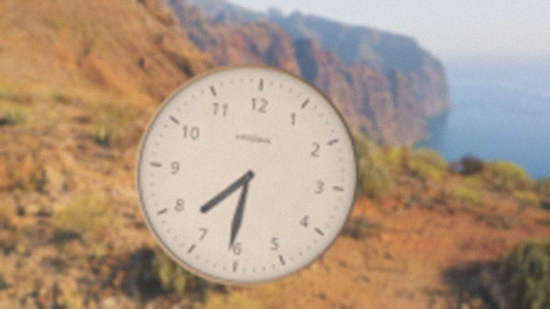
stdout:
{"hour": 7, "minute": 31}
